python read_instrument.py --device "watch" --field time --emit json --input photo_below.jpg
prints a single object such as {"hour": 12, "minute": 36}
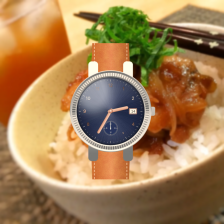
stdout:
{"hour": 2, "minute": 35}
